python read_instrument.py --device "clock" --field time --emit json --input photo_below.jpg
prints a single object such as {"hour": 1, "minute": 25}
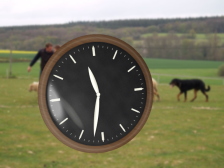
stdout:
{"hour": 11, "minute": 32}
